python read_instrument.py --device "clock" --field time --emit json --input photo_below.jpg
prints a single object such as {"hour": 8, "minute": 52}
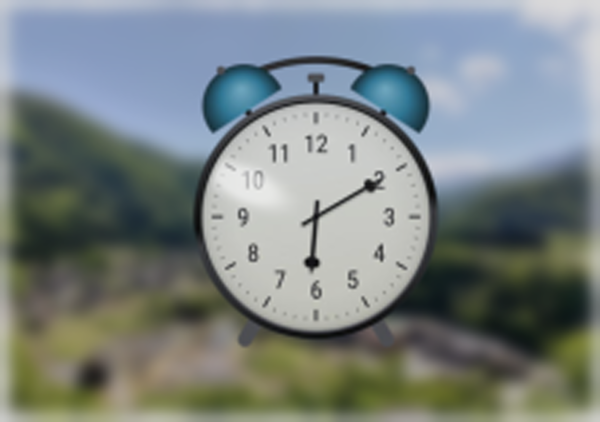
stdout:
{"hour": 6, "minute": 10}
